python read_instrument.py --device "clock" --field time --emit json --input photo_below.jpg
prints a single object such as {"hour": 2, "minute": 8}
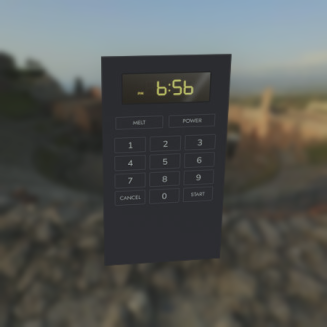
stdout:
{"hour": 6, "minute": 56}
